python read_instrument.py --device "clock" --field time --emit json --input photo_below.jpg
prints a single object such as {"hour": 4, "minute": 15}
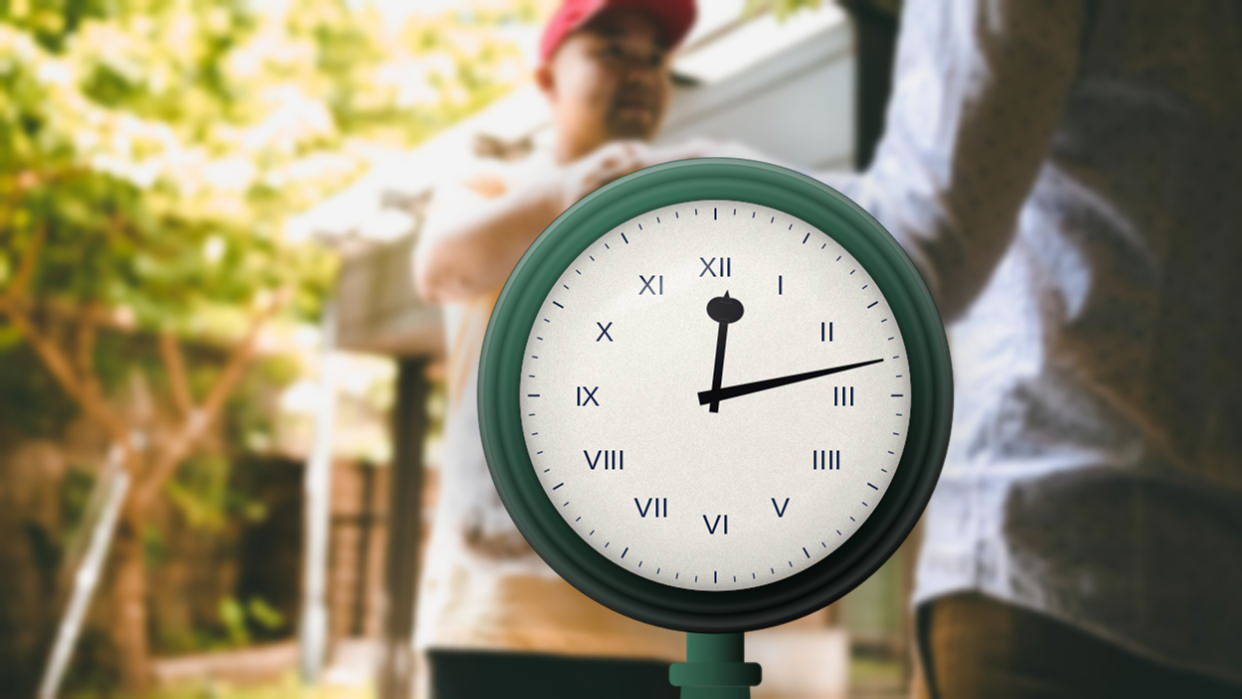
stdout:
{"hour": 12, "minute": 13}
